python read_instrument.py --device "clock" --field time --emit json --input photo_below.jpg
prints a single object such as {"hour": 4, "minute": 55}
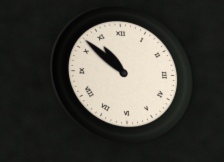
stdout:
{"hour": 10, "minute": 52}
